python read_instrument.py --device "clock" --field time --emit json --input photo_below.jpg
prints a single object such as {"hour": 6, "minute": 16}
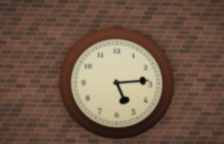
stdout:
{"hour": 5, "minute": 14}
